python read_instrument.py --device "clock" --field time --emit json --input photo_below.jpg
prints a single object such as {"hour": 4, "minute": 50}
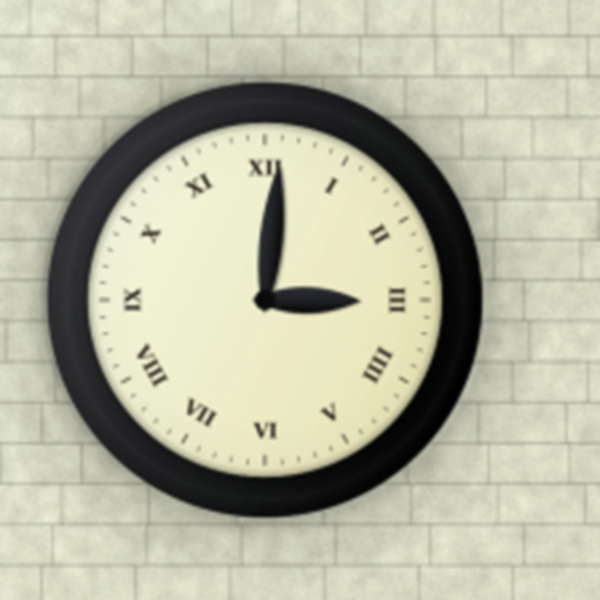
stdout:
{"hour": 3, "minute": 1}
